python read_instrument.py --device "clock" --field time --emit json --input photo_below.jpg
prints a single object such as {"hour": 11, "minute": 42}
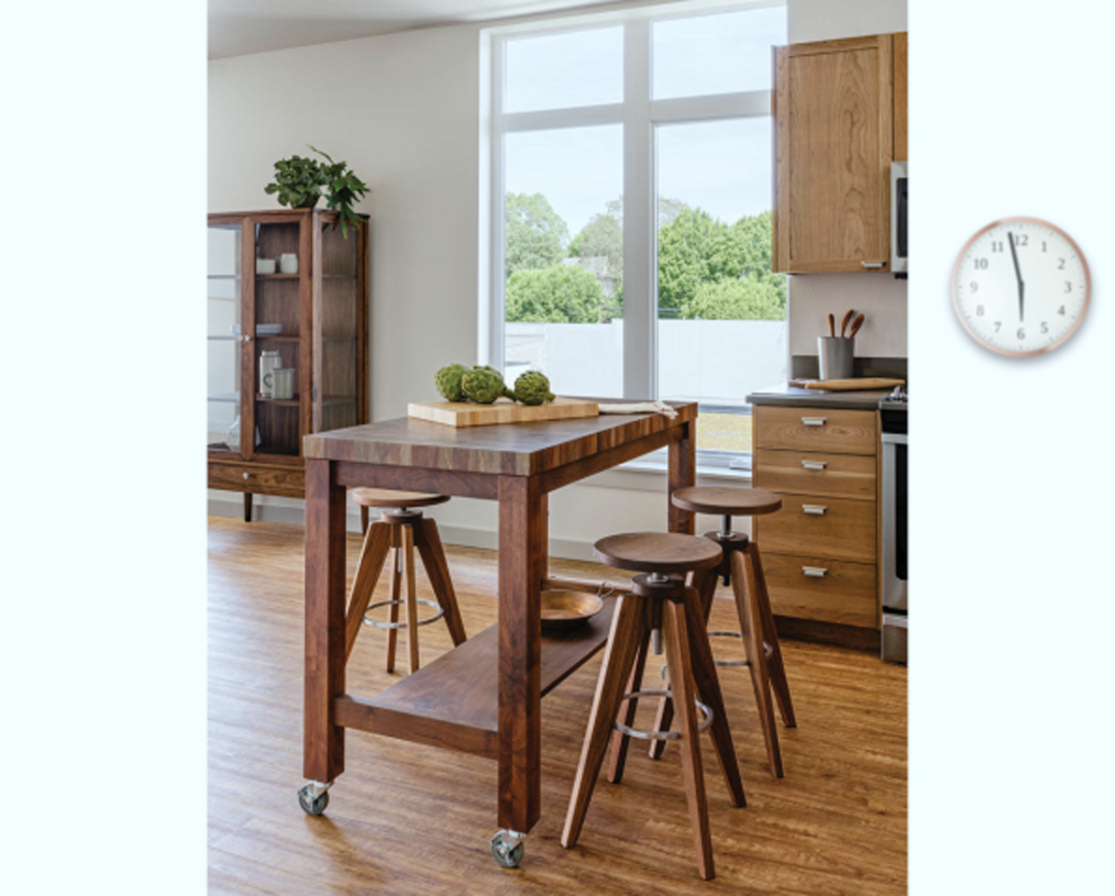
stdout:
{"hour": 5, "minute": 58}
